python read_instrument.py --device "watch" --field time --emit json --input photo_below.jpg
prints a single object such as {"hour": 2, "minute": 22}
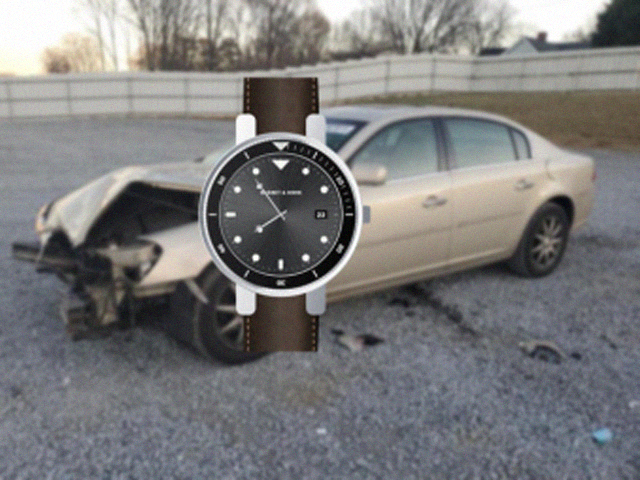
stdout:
{"hour": 7, "minute": 54}
